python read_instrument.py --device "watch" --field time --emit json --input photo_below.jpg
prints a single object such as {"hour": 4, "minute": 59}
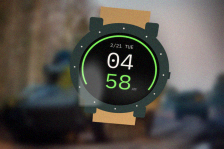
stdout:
{"hour": 4, "minute": 58}
